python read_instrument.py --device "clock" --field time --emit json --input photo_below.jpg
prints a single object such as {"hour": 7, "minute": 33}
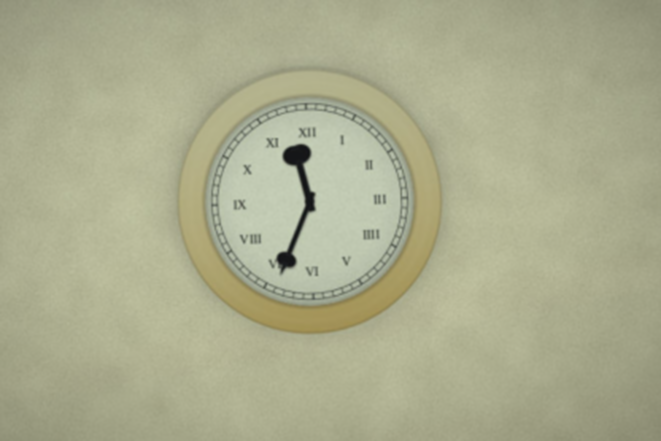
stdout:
{"hour": 11, "minute": 34}
